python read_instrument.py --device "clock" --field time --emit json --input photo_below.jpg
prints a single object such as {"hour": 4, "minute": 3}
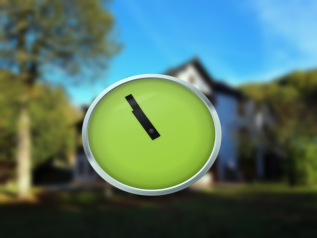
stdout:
{"hour": 10, "minute": 55}
